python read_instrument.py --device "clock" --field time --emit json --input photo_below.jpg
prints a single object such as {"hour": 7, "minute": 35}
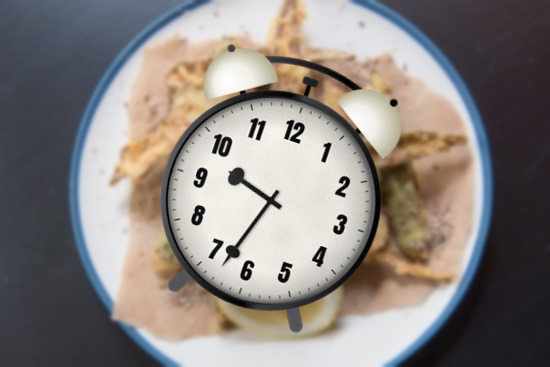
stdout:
{"hour": 9, "minute": 33}
